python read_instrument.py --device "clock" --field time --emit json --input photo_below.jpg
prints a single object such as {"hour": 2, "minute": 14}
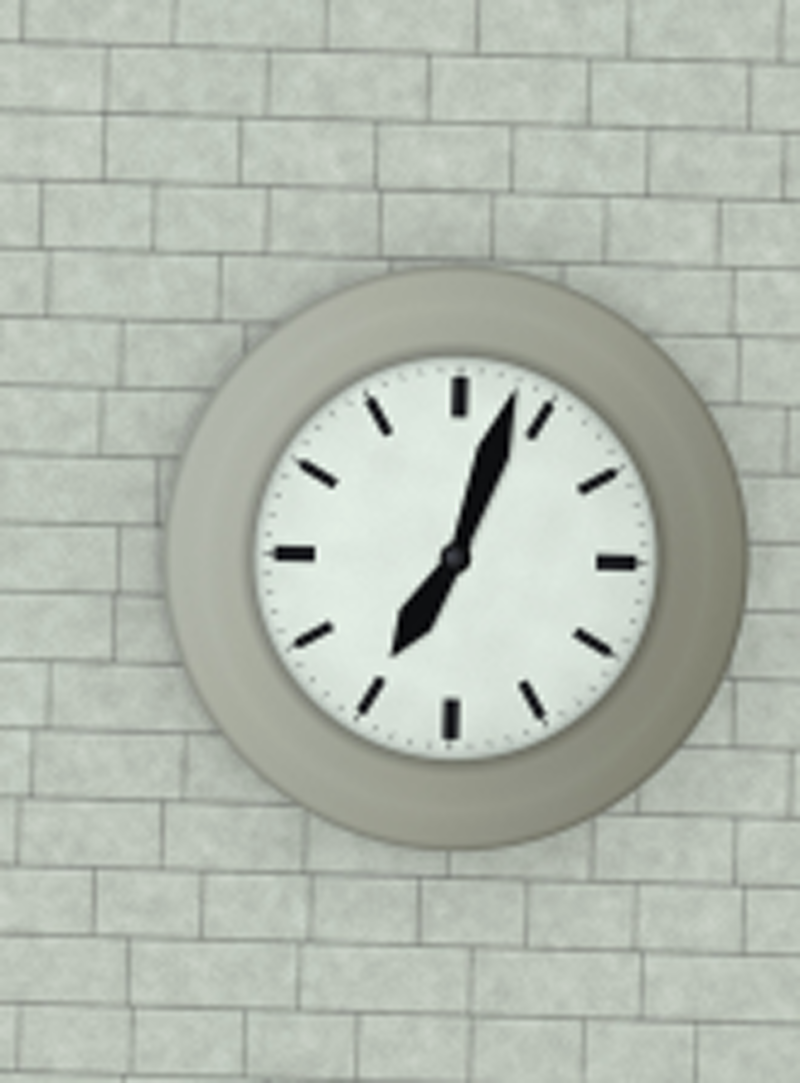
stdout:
{"hour": 7, "minute": 3}
